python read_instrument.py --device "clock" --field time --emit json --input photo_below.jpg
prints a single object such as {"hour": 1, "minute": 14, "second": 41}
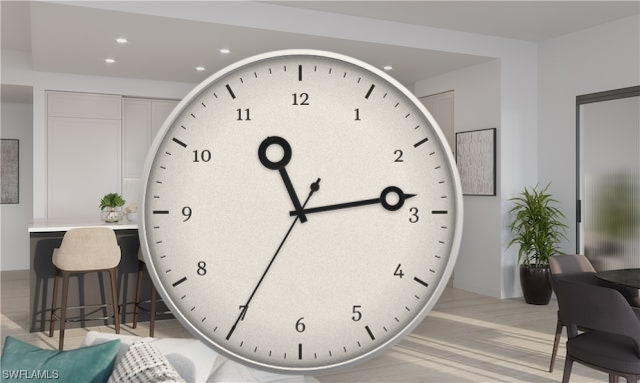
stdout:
{"hour": 11, "minute": 13, "second": 35}
